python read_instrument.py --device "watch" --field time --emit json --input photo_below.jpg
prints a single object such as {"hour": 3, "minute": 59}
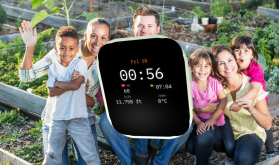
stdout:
{"hour": 0, "minute": 56}
